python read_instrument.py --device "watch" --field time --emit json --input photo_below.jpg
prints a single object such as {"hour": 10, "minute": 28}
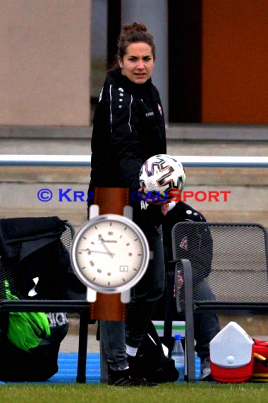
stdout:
{"hour": 10, "minute": 46}
